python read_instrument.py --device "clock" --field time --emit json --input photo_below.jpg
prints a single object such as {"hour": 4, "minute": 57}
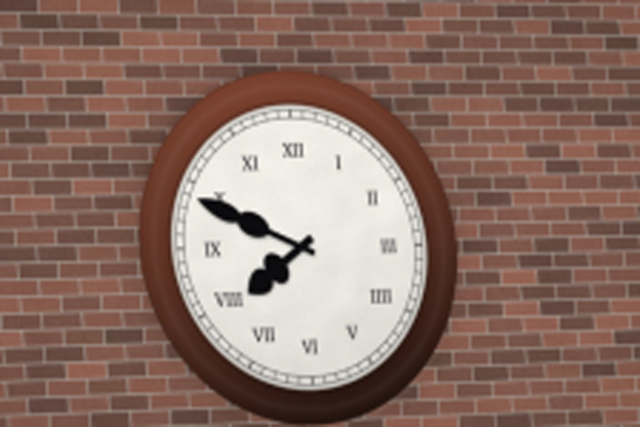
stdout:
{"hour": 7, "minute": 49}
